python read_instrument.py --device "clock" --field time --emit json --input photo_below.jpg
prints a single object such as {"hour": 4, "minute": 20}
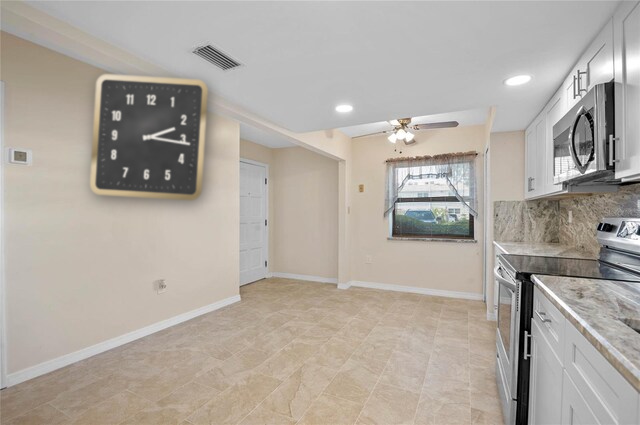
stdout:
{"hour": 2, "minute": 16}
